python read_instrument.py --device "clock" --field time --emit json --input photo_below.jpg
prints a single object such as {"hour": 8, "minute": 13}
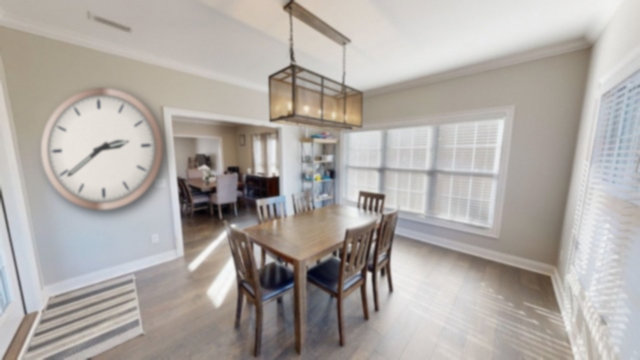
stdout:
{"hour": 2, "minute": 39}
